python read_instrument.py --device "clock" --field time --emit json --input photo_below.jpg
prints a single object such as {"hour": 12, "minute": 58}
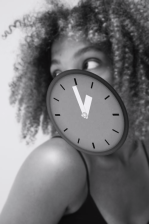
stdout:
{"hour": 12, "minute": 59}
